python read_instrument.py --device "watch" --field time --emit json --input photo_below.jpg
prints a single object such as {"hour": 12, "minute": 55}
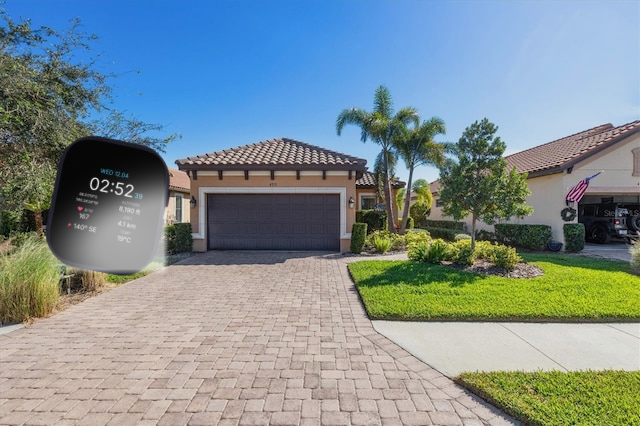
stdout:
{"hour": 2, "minute": 52}
